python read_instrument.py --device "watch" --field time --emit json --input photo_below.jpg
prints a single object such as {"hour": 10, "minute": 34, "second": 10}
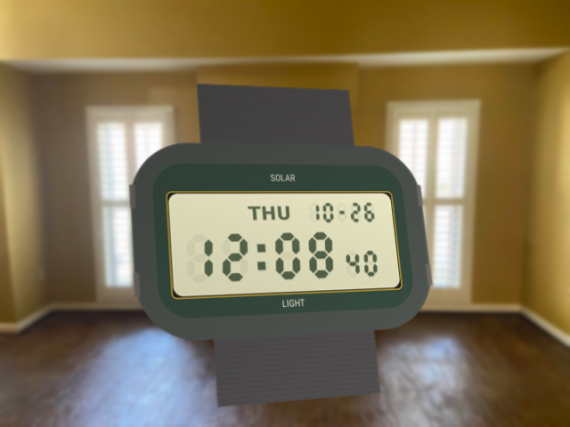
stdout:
{"hour": 12, "minute": 8, "second": 40}
